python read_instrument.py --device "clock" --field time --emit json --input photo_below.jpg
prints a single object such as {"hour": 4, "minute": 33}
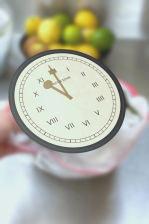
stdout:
{"hour": 11, "minute": 0}
